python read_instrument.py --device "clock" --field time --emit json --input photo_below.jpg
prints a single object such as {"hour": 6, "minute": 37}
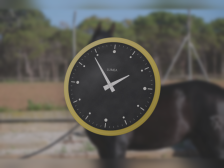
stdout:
{"hour": 1, "minute": 54}
